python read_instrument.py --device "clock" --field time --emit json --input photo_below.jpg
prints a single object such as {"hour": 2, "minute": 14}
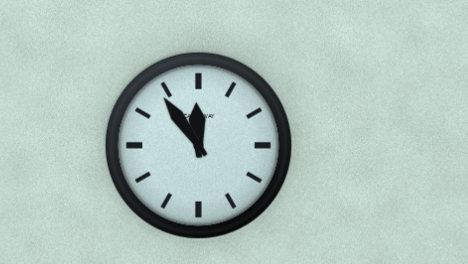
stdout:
{"hour": 11, "minute": 54}
